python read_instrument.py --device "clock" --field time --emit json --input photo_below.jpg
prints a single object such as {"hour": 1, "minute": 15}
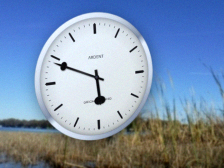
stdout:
{"hour": 5, "minute": 49}
